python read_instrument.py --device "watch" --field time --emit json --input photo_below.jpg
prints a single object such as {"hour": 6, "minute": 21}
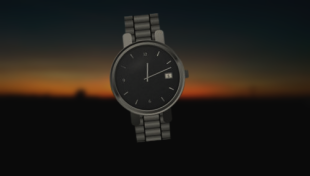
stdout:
{"hour": 12, "minute": 12}
